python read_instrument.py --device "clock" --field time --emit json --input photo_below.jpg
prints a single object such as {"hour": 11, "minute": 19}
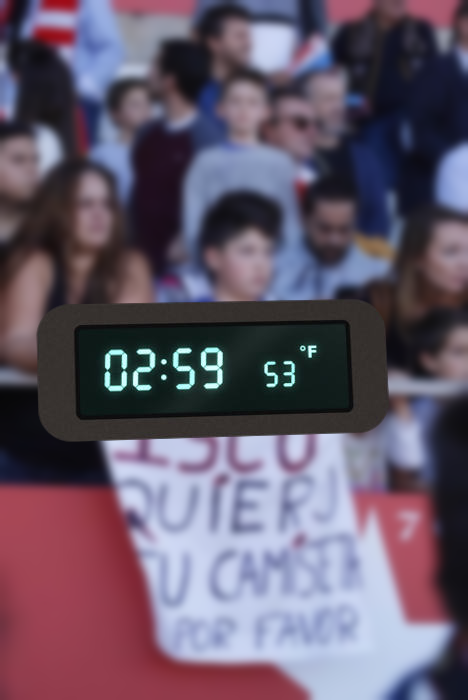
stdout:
{"hour": 2, "minute": 59}
